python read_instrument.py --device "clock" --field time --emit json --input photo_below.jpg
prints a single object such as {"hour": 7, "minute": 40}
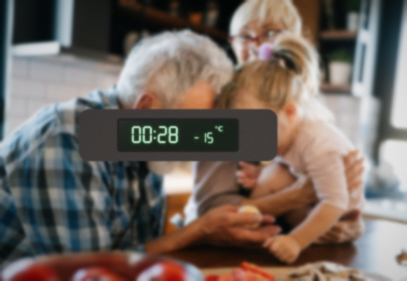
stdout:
{"hour": 0, "minute": 28}
